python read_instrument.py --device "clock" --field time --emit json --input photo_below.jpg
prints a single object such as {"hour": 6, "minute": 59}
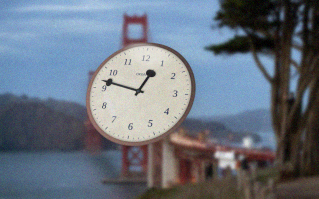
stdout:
{"hour": 12, "minute": 47}
